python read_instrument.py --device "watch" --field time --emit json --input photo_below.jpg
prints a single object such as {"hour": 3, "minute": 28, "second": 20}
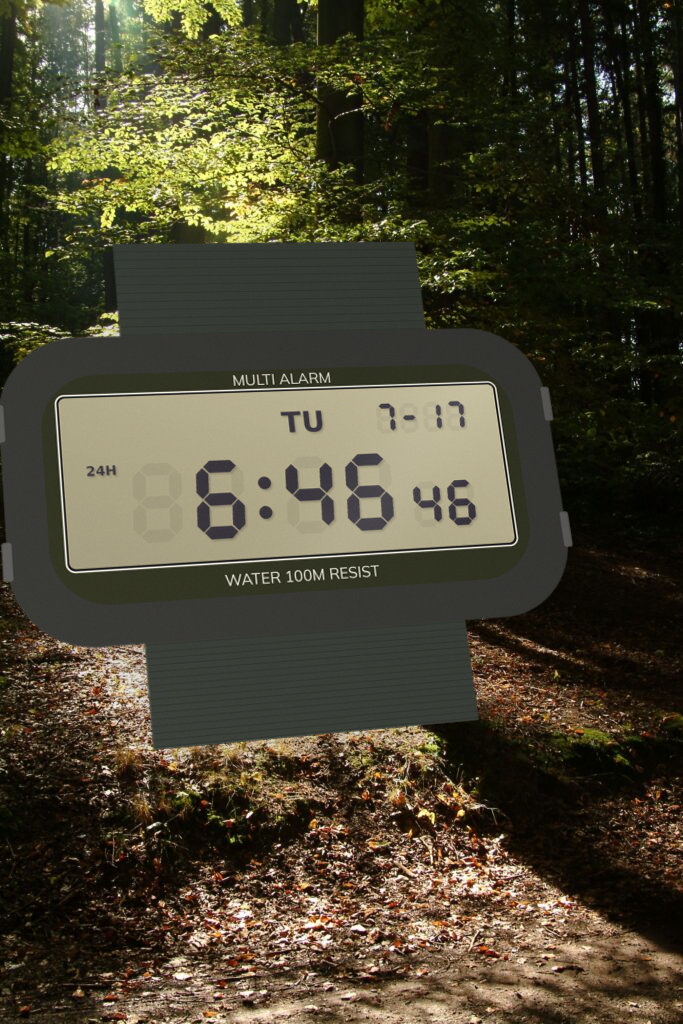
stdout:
{"hour": 6, "minute": 46, "second": 46}
